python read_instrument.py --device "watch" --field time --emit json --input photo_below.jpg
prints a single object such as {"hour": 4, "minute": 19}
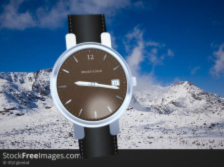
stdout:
{"hour": 9, "minute": 17}
